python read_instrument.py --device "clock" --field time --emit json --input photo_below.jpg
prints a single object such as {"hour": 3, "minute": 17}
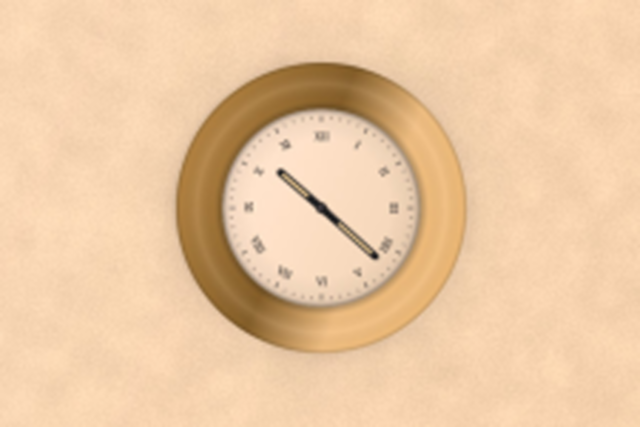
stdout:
{"hour": 10, "minute": 22}
